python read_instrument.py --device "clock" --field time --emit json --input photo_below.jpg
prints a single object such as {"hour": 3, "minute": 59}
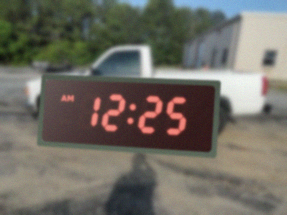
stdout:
{"hour": 12, "minute": 25}
